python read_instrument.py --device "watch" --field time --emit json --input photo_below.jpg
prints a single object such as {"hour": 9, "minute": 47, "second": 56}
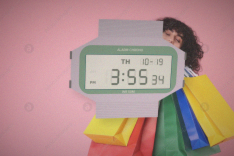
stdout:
{"hour": 3, "minute": 55, "second": 34}
